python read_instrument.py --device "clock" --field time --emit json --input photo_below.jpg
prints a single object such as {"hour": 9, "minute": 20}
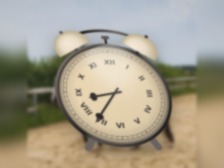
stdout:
{"hour": 8, "minute": 36}
